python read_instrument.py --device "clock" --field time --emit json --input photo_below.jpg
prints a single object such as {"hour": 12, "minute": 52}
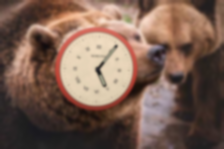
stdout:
{"hour": 5, "minute": 6}
